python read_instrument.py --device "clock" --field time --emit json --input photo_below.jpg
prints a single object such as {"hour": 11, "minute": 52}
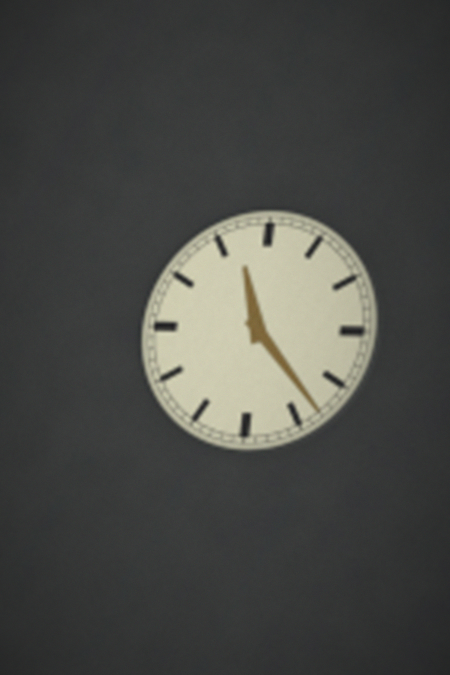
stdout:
{"hour": 11, "minute": 23}
